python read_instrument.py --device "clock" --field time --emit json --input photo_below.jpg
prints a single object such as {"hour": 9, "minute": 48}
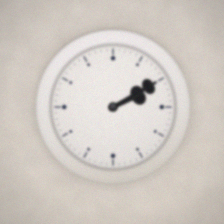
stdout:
{"hour": 2, "minute": 10}
